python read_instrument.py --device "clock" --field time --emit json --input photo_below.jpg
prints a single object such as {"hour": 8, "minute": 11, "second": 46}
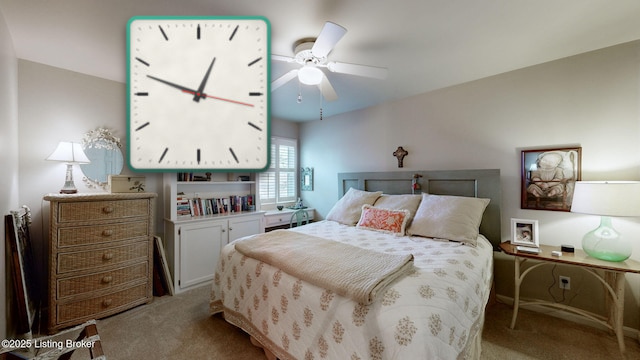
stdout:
{"hour": 12, "minute": 48, "second": 17}
